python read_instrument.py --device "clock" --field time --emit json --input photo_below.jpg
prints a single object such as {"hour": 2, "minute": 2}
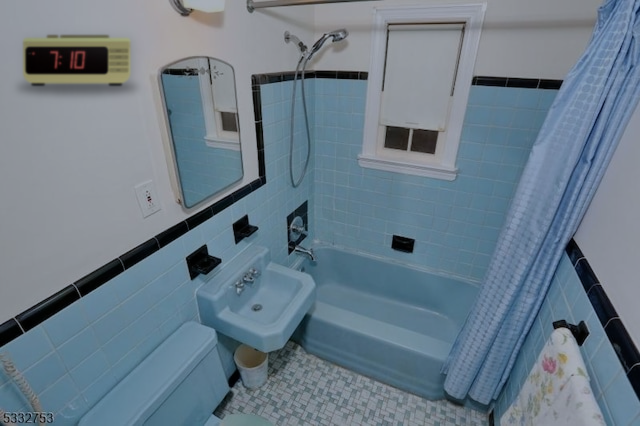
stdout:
{"hour": 7, "minute": 10}
